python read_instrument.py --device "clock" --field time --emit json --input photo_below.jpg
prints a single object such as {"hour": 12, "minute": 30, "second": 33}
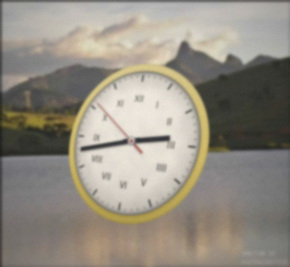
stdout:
{"hour": 2, "minute": 42, "second": 51}
